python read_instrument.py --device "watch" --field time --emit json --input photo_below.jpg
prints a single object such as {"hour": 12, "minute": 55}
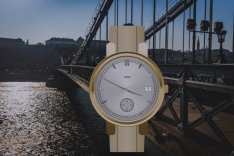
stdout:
{"hour": 3, "minute": 49}
